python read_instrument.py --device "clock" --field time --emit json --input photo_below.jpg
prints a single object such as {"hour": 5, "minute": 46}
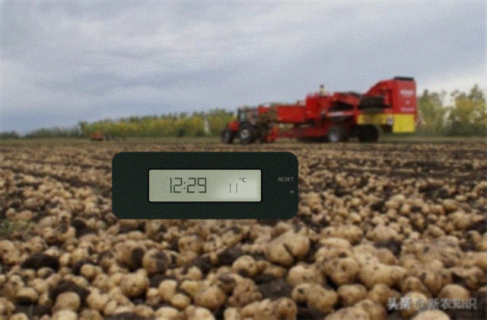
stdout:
{"hour": 12, "minute": 29}
